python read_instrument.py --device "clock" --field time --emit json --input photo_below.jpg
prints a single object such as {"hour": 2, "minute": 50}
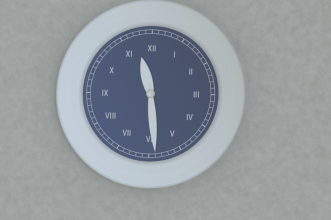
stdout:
{"hour": 11, "minute": 29}
